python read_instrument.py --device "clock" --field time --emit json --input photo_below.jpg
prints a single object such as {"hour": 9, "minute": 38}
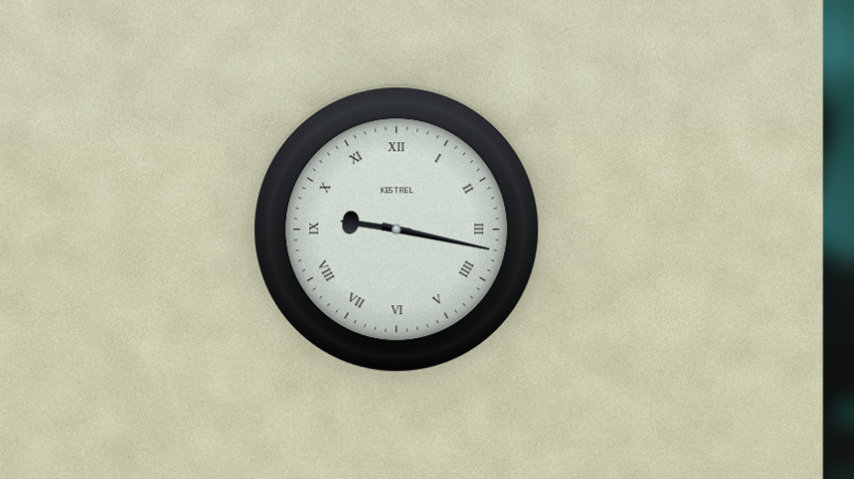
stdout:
{"hour": 9, "minute": 17}
